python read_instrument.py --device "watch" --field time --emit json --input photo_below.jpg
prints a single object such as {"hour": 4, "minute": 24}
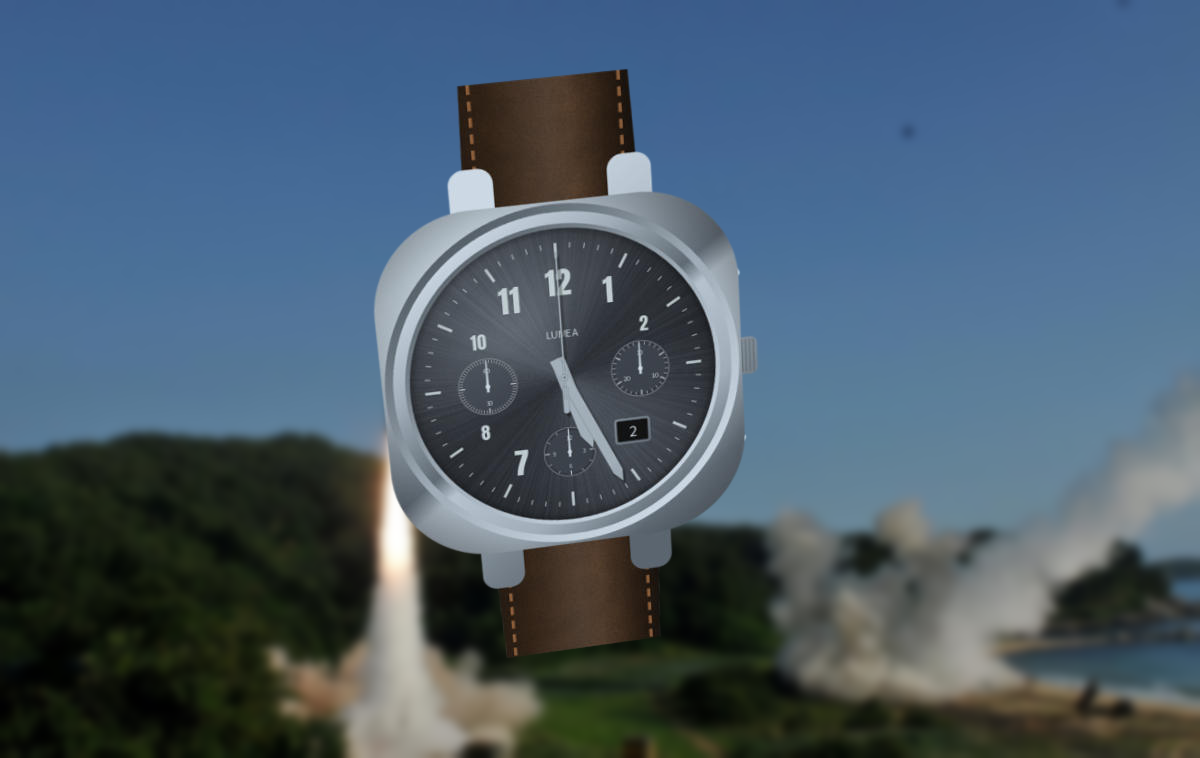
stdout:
{"hour": 5, "minute": 26}
